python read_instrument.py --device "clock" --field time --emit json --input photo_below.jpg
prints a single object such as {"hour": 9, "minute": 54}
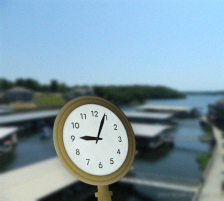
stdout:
{"hour": 9, "minute": 4}
